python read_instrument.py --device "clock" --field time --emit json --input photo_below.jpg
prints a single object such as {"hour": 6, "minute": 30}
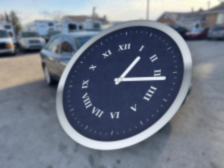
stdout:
{"hour": 1, "minute": 16}
